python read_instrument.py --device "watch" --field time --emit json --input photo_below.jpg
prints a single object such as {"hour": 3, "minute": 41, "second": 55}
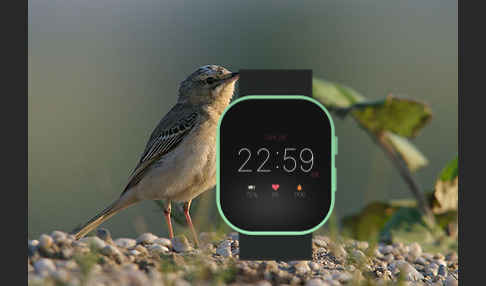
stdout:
{"hour": 22, "minute": 59, "second": 48}
